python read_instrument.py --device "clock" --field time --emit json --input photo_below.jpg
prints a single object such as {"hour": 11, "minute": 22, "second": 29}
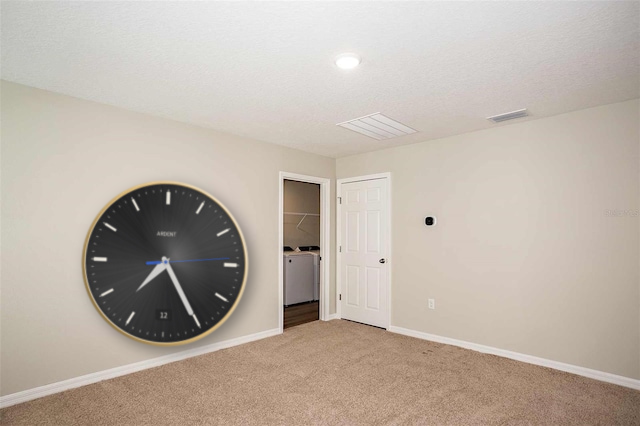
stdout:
{"hour": 7, "minute": 25, "second": 14}
